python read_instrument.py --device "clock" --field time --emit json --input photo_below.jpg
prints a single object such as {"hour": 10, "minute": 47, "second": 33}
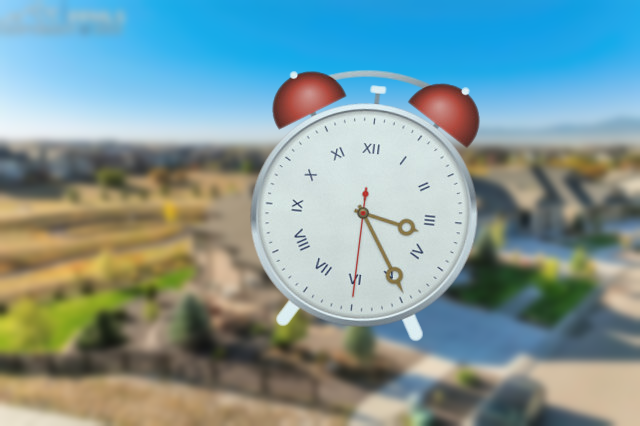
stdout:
{"hour": 3, "minute": 24, "second": 30}
